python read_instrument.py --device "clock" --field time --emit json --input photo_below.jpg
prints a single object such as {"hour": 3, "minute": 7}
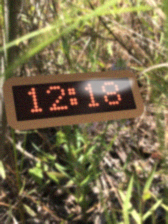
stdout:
{"hour": 12, "minute": 18}
